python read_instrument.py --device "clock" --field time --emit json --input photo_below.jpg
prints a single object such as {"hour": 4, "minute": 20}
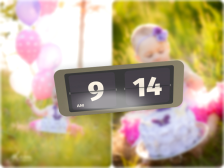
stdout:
{"hour": 9, "minute": 14}
